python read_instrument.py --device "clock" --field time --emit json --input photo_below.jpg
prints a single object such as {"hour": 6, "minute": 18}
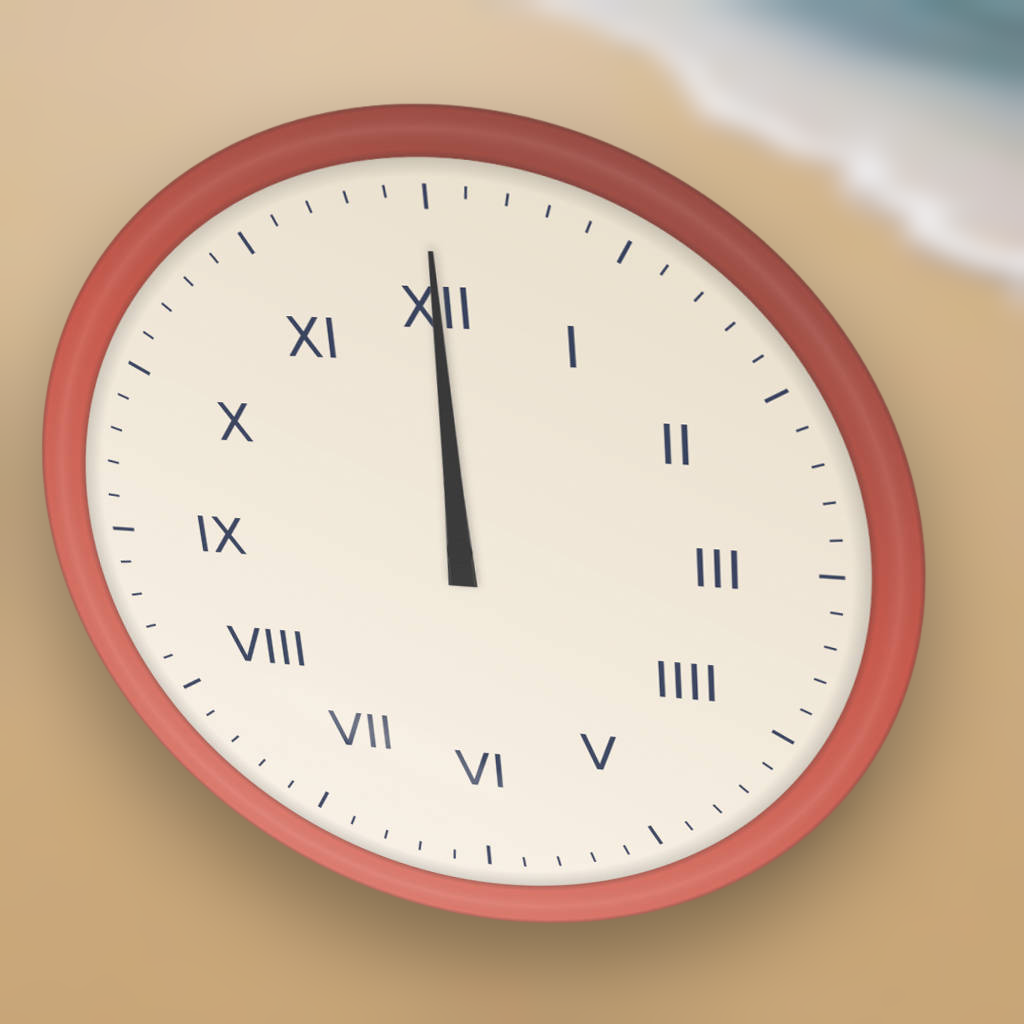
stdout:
{"hour": 12, "minute": 0}
